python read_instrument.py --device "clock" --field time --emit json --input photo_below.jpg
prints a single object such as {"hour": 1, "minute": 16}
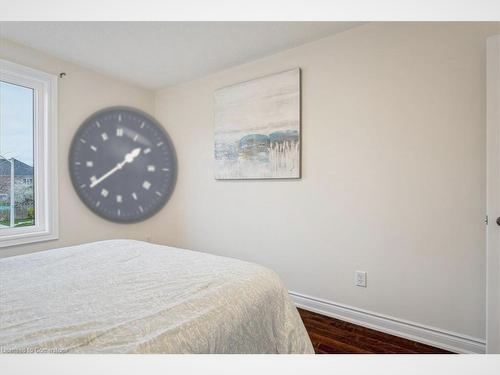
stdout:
{"hour": 1, "minute": 39}
